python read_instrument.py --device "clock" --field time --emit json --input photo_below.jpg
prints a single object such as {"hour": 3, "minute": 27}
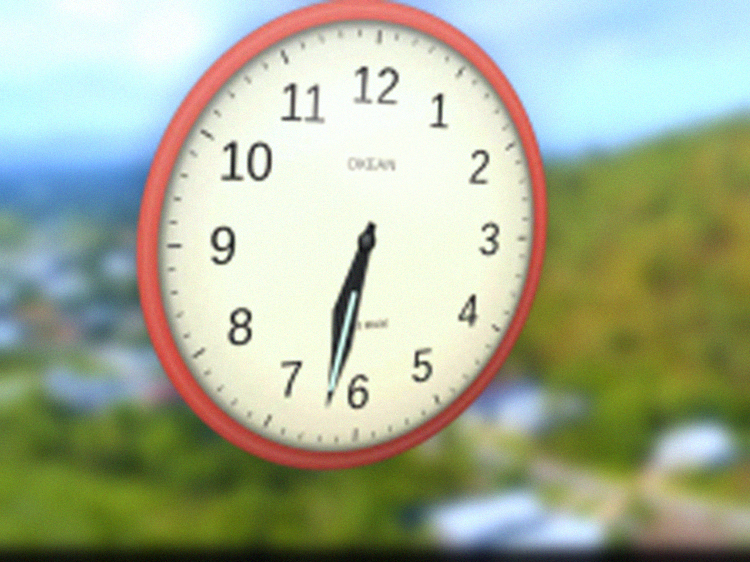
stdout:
{"hour": 6, "minute": 32}
